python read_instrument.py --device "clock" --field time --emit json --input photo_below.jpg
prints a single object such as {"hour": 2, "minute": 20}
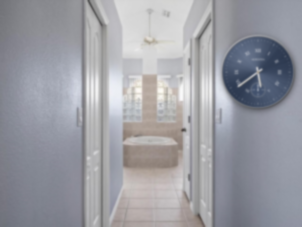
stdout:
{"hour": 5, "minute": 39}
